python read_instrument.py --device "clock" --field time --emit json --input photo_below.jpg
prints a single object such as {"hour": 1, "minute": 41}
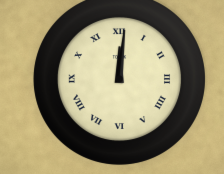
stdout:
{"hour": 12, "minute": 1}
